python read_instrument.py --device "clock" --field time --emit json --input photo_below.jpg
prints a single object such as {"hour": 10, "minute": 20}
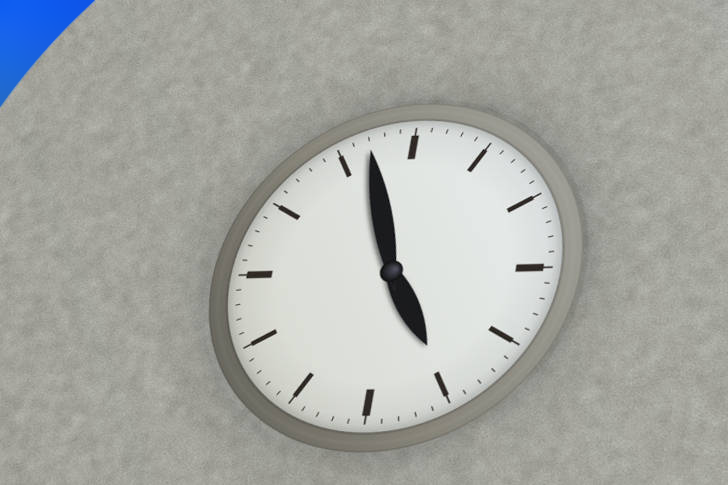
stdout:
{"hour": 4, "minute": 57}
